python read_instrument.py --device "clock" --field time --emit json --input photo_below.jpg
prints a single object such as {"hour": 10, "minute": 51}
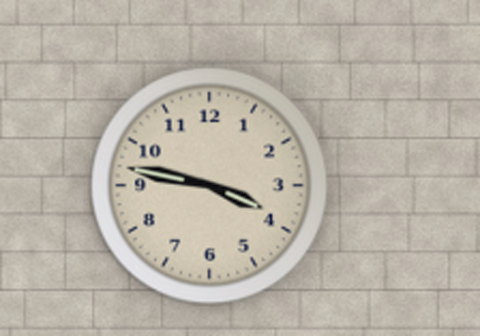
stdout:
{"hour": 3, "minute": 47}
